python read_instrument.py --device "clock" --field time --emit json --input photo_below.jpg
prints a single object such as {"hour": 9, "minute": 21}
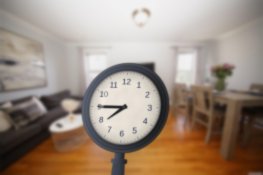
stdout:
{"hour": 7, "minute": 45}
